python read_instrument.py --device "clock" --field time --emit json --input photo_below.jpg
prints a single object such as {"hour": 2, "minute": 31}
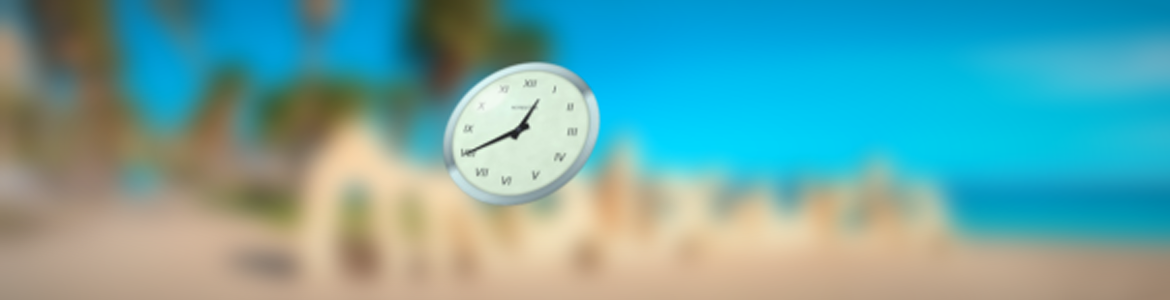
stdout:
{"hour": 12, "minute": 40}
